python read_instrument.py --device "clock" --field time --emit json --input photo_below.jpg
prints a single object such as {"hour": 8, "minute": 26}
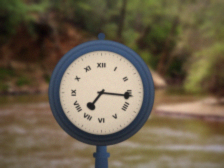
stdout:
{"hour": 7, "minute": 16}
